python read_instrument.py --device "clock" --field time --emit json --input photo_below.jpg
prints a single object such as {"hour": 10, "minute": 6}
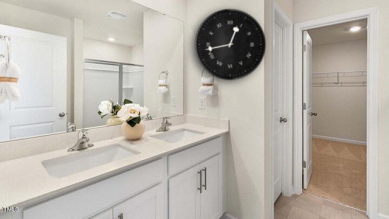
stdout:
{"hour": 12, "minute": 43}
